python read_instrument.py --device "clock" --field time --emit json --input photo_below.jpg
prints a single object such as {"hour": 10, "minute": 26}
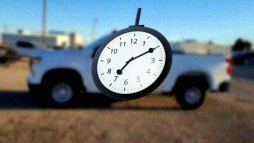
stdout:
{"hour": 7, "minute": 10}
